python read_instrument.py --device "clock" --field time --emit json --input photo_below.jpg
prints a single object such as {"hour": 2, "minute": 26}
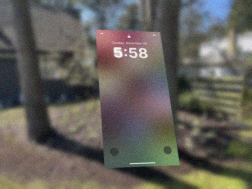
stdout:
{"hour": 5, "minute": 58}
